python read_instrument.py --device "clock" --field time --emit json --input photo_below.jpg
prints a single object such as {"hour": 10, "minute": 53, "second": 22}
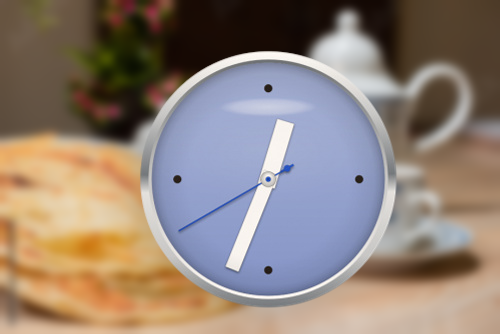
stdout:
{"hour": 12, "minute": 33, "second": 40}
